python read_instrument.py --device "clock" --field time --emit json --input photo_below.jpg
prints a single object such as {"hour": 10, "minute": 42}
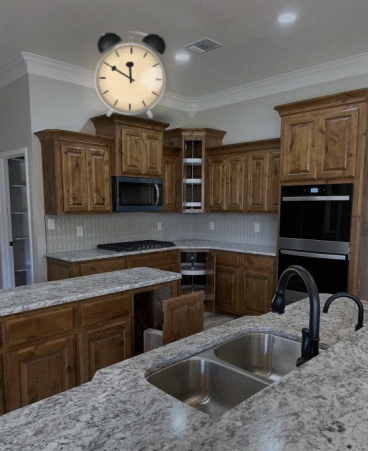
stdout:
{"hour": 11, "minute": 50}
